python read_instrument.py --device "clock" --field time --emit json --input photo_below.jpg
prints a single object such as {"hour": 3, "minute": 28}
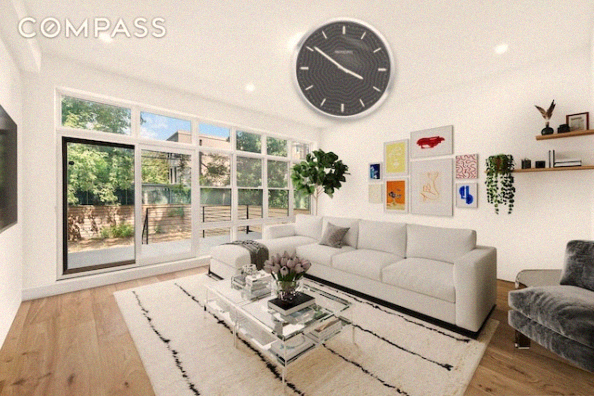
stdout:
{"hour": 3, "minute": 51}
